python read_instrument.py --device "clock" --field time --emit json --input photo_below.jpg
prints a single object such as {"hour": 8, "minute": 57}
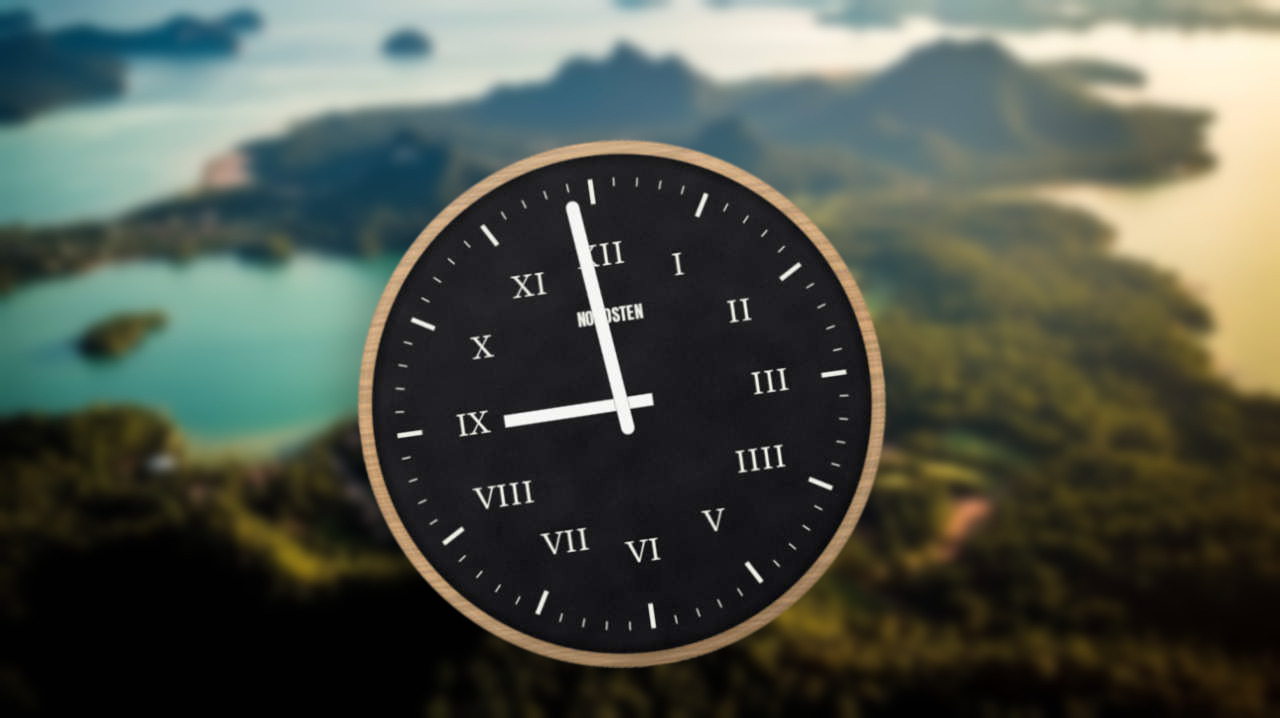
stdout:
{"hour": 8, "minute": 59}
